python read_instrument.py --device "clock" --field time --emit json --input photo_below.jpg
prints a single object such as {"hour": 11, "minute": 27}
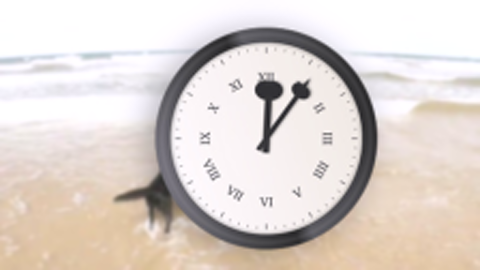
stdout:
{"hour": 12, "minute": 6}
